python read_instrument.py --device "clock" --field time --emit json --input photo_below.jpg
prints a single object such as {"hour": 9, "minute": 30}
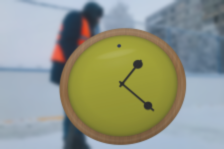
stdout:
{"hour": 1, "minute": 23}
